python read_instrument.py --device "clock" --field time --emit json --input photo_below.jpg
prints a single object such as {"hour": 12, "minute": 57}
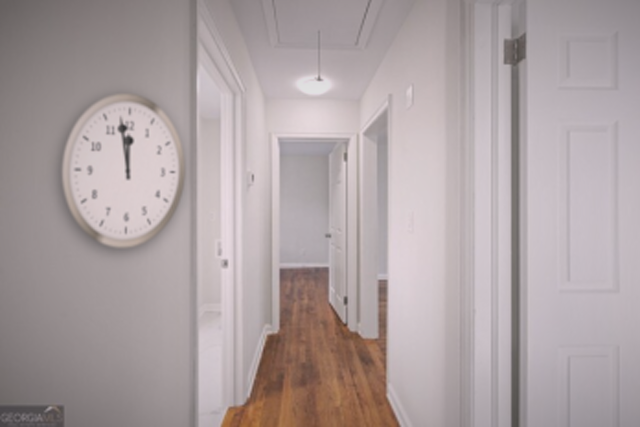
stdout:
{"hour": 11, "minute": 58}
